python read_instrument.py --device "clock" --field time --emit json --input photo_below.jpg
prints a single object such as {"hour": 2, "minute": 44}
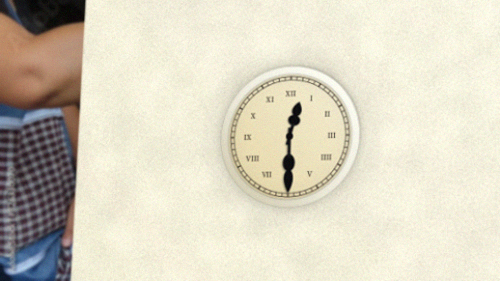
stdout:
{"hour": 12, "minute": 30}
